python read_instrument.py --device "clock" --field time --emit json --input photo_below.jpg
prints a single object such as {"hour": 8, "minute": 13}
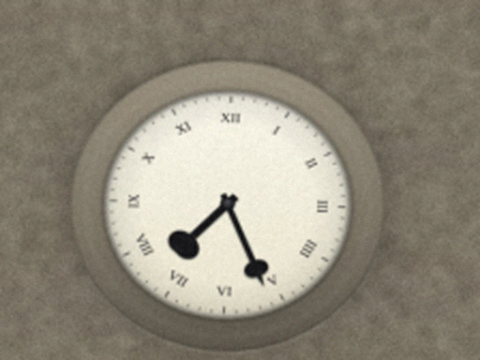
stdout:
{"hour": 7, "minute": 26}
